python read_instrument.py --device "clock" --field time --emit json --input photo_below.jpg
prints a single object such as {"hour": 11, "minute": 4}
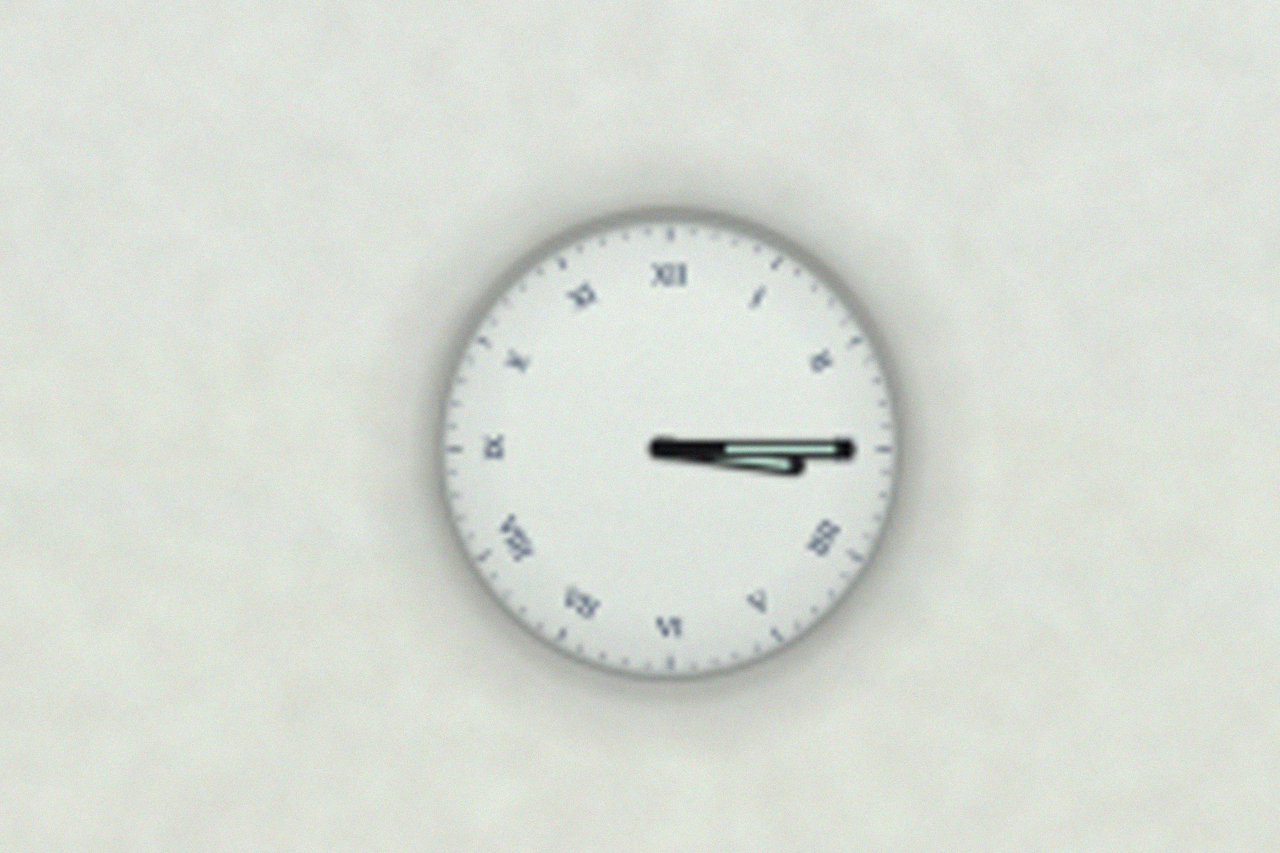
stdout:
{"hour": 3, "minute": 15}
